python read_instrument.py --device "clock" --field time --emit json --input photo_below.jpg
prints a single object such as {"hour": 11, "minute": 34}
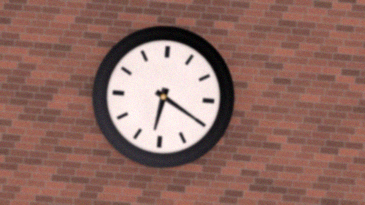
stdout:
{"hour": 6, "minute": 20}
